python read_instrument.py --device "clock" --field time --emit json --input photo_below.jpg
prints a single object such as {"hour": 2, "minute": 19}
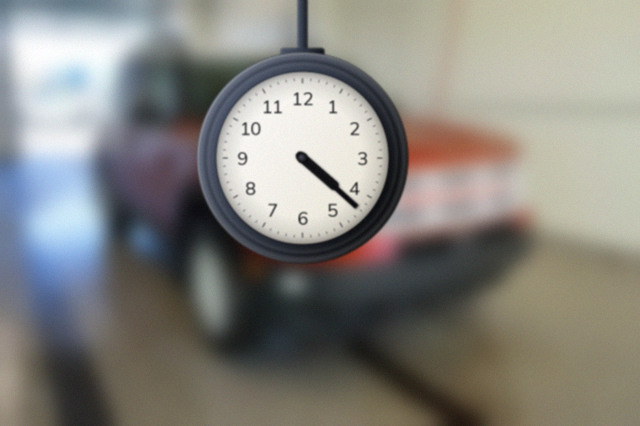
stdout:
{"hour": 4, "minute": 22}
